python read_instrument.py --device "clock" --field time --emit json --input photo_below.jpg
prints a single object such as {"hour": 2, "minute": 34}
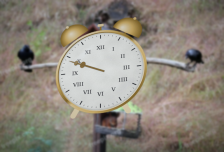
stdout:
{"hour": 9, "minute": 49}
